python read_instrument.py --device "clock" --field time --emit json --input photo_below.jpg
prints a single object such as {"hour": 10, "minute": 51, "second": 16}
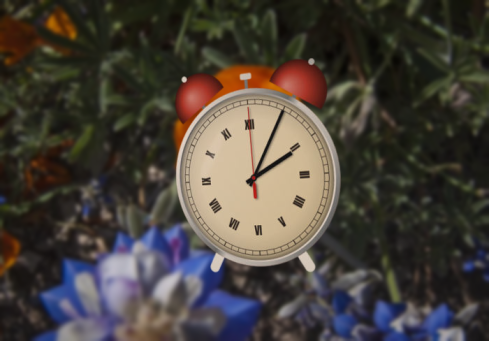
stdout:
{"hour": 2, "minute": 5, "second": 0}
